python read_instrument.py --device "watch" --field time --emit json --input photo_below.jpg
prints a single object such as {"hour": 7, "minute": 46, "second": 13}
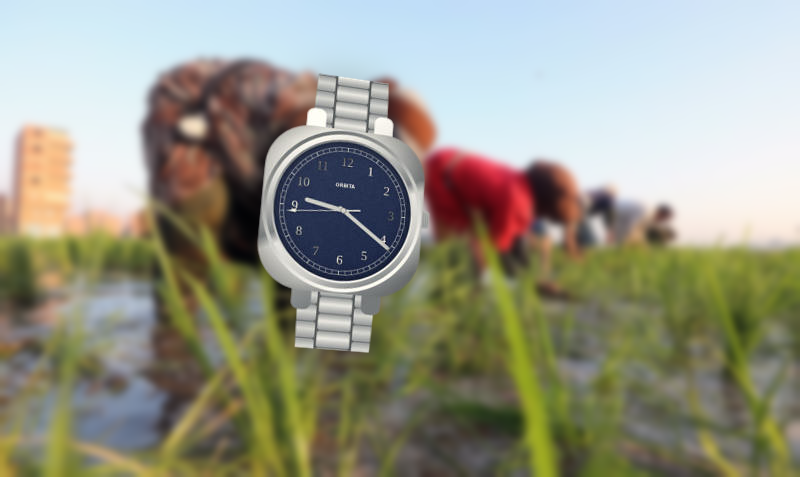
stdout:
{"hour": 9, "minute": 20, "second": 44}
